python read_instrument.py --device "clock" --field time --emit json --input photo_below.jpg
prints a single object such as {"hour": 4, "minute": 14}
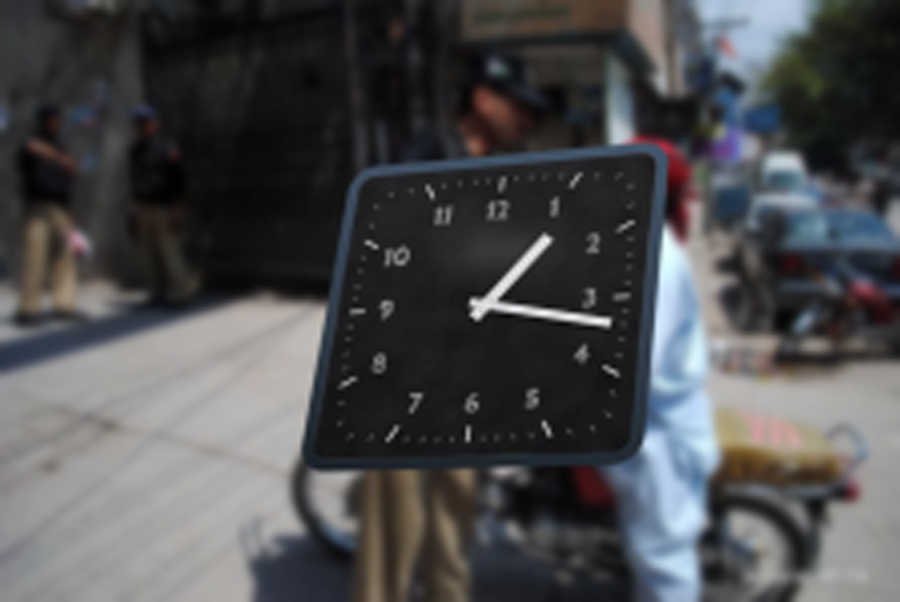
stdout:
{"hour": 1, "minute": 17}
